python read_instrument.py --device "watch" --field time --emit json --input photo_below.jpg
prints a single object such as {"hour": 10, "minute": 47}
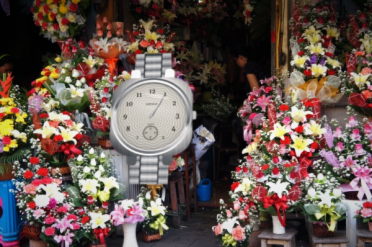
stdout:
{"hour": 1, "minute": 5}
